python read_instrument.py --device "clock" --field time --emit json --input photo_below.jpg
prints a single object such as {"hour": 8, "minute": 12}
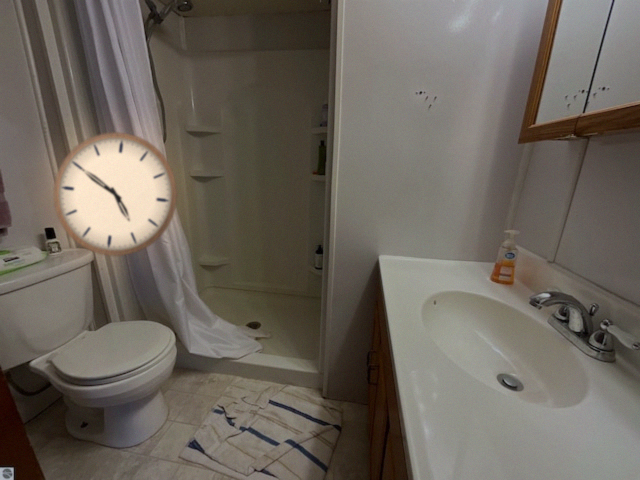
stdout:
{"hour": 4, "minute": 50}
